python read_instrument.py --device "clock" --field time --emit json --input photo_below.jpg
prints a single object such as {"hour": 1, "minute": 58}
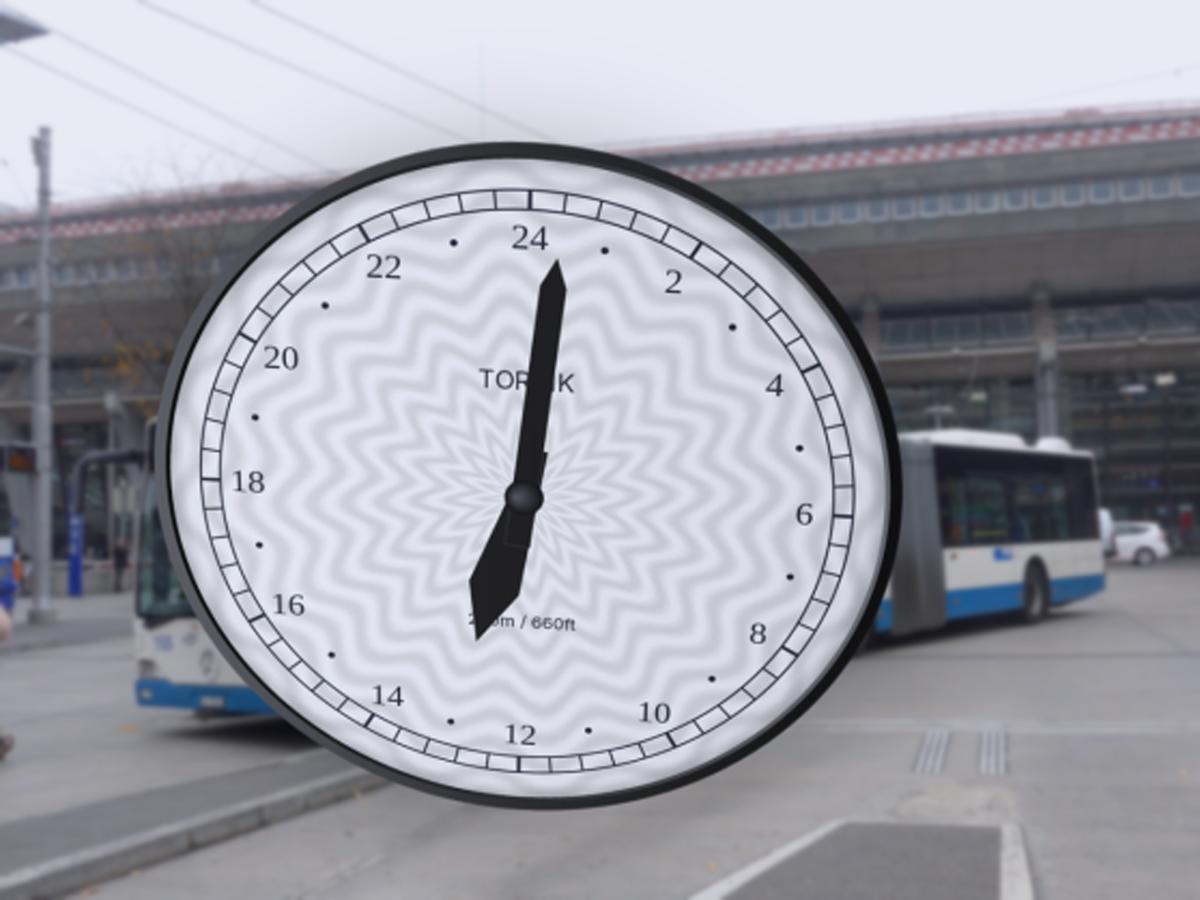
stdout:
{"hour": 13, "minute": 1}
